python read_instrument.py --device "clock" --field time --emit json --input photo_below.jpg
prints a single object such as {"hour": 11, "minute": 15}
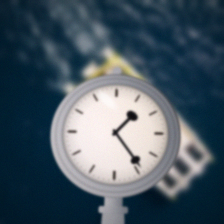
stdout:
{"hour": 1, "minute": 24}
